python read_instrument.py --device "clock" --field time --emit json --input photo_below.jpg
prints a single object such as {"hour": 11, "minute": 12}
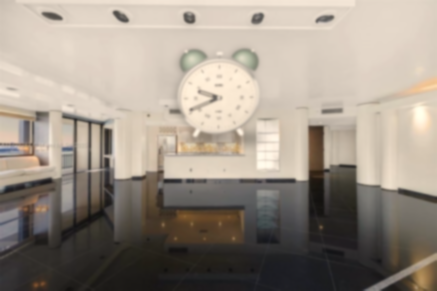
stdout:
{"hour": 9, "minute": 41}
